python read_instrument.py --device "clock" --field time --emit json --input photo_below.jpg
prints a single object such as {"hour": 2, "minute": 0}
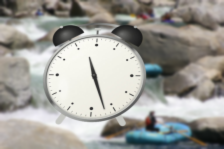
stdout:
{"hour": 11, "minute": 27}
